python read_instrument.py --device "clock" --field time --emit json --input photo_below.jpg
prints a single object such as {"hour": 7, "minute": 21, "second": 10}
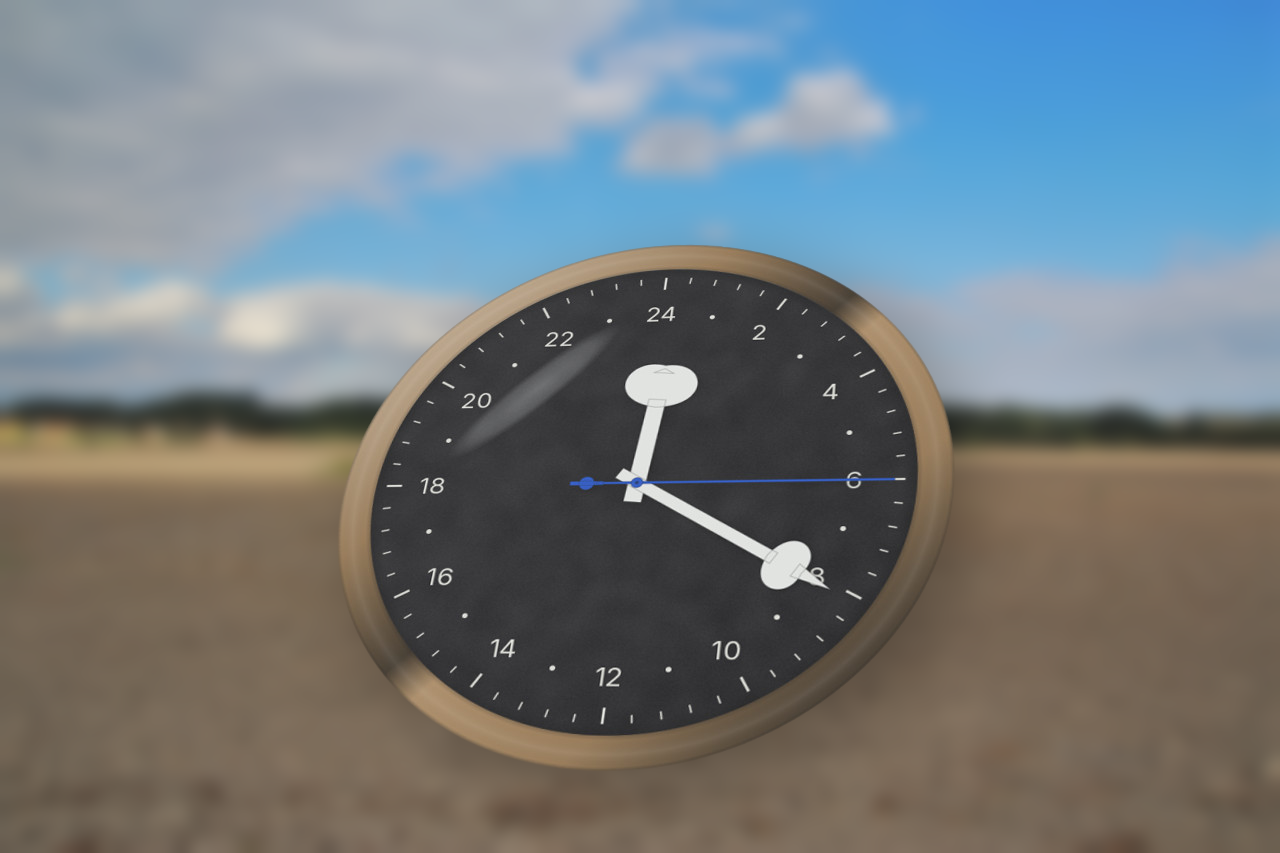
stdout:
{"hour": 0, "minute": 20, "second": 15}
